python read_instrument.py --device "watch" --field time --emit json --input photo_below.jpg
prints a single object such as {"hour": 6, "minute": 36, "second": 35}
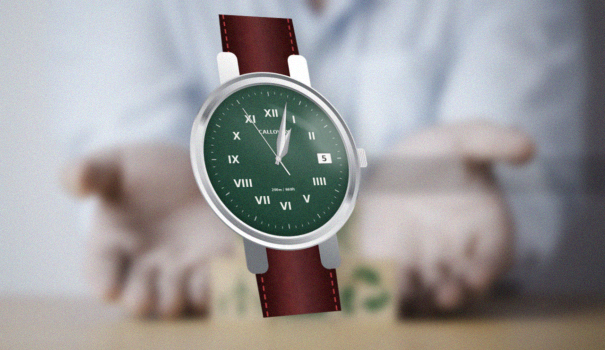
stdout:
{"hour": 1, "minute": 2, "second": 55}
